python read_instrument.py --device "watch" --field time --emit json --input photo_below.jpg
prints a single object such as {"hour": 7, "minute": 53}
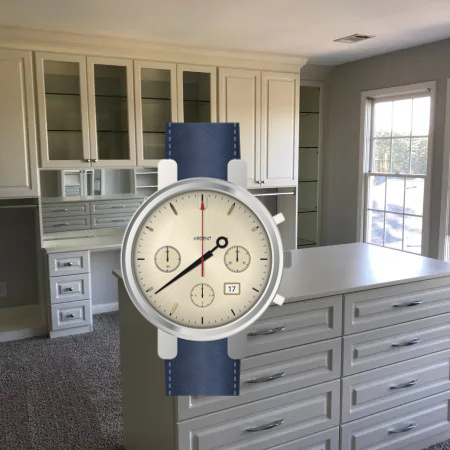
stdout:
{"hour": 1, "minute": 39}
